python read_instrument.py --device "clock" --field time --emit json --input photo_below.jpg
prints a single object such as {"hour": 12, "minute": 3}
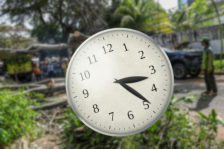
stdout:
{"hour": 3, "minute": 24}
